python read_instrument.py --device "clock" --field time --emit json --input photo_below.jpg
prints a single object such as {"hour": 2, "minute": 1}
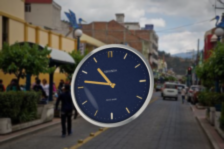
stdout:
{"hour": 10, "minute": 47}
